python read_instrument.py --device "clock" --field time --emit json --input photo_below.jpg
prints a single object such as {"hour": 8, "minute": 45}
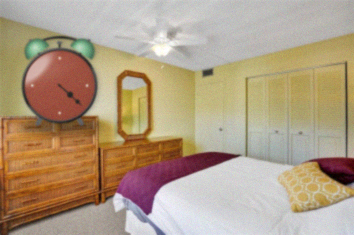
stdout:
{"hour": 4, "minute": 22}
